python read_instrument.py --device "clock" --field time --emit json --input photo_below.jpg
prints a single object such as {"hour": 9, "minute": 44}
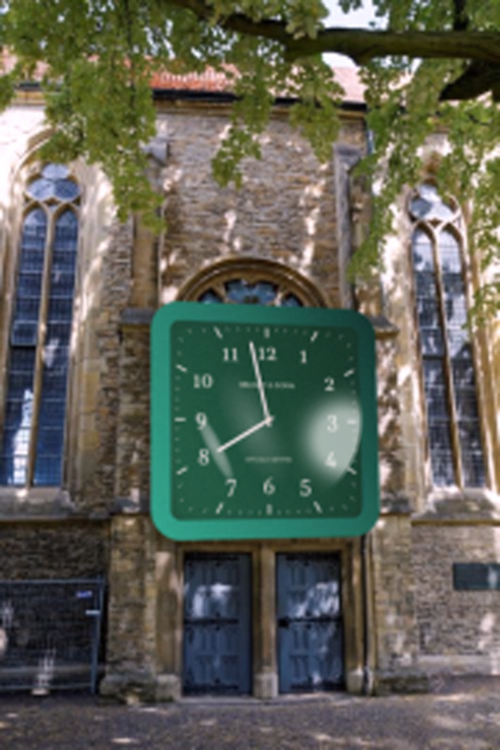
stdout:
{"hour": 7, "minute": 58}
